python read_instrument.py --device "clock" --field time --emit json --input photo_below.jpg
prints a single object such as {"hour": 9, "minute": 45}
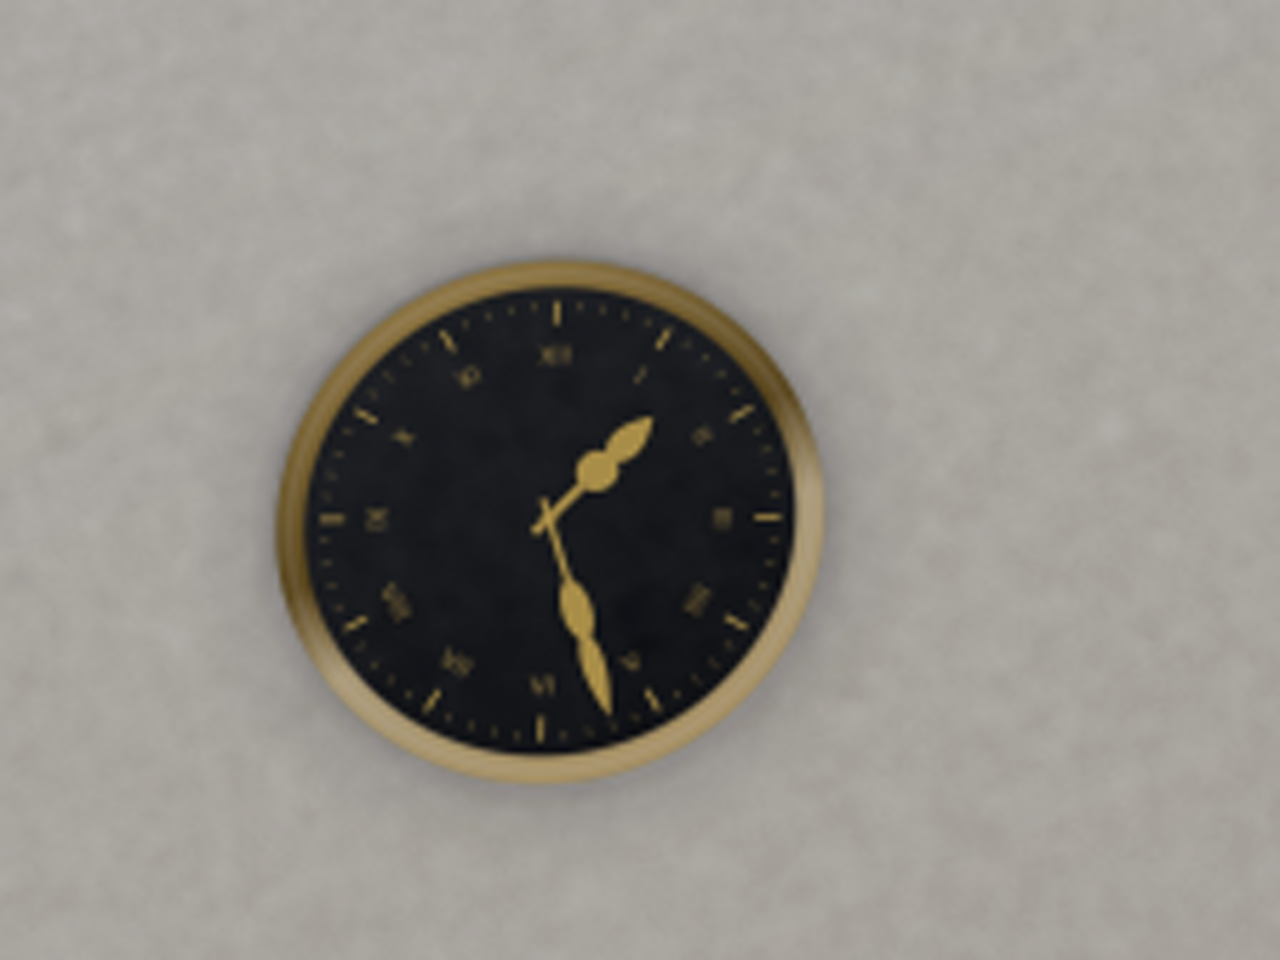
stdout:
{"hour": 1, "minute": 27}
